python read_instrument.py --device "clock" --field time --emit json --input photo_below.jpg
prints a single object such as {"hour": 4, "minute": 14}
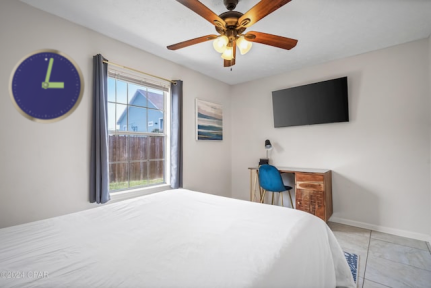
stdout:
{"hour": 3, "minute": 2}
